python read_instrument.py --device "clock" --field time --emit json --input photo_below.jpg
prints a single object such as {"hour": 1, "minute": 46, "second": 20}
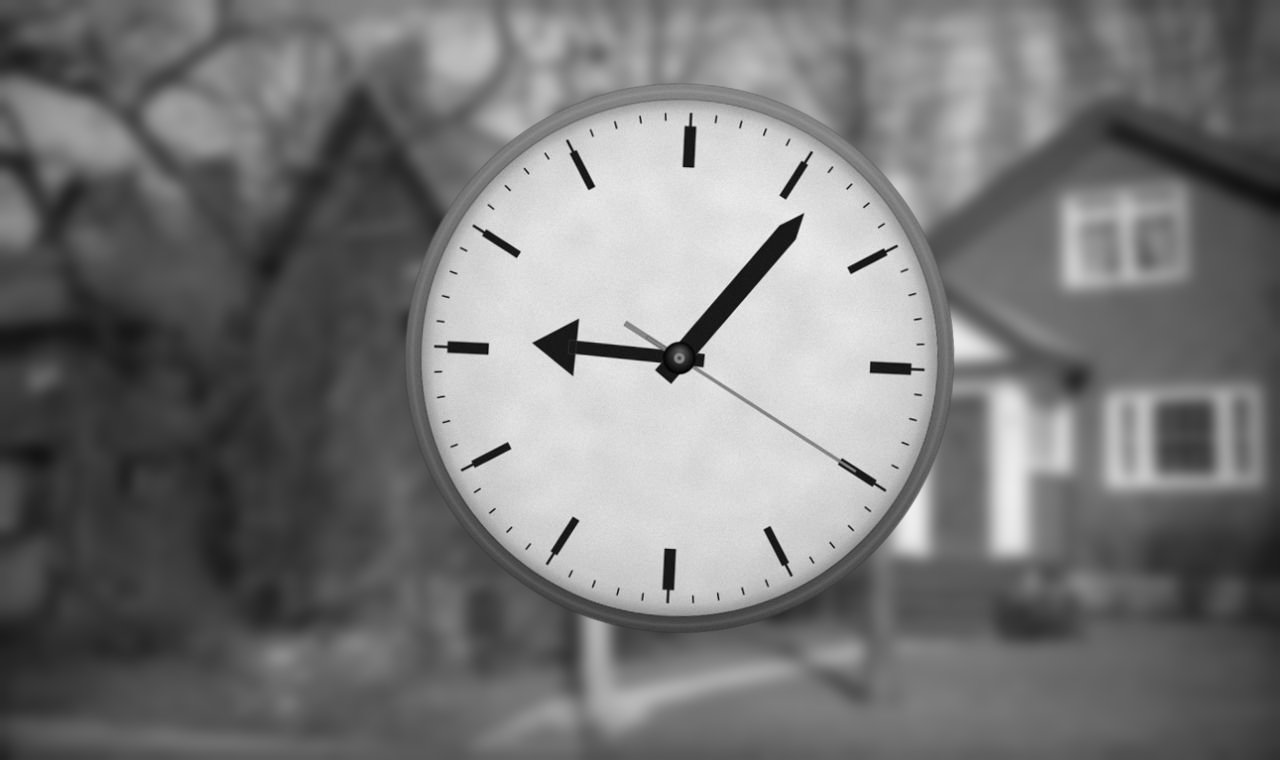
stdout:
{"hour": 9, "minute": 6, "second": 20}
